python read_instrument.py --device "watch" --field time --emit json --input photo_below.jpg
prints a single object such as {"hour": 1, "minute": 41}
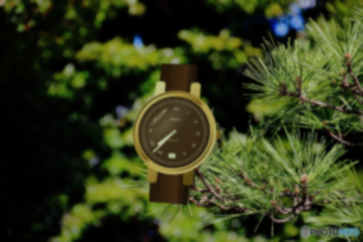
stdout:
{"hour": 7, "minute": 37}
